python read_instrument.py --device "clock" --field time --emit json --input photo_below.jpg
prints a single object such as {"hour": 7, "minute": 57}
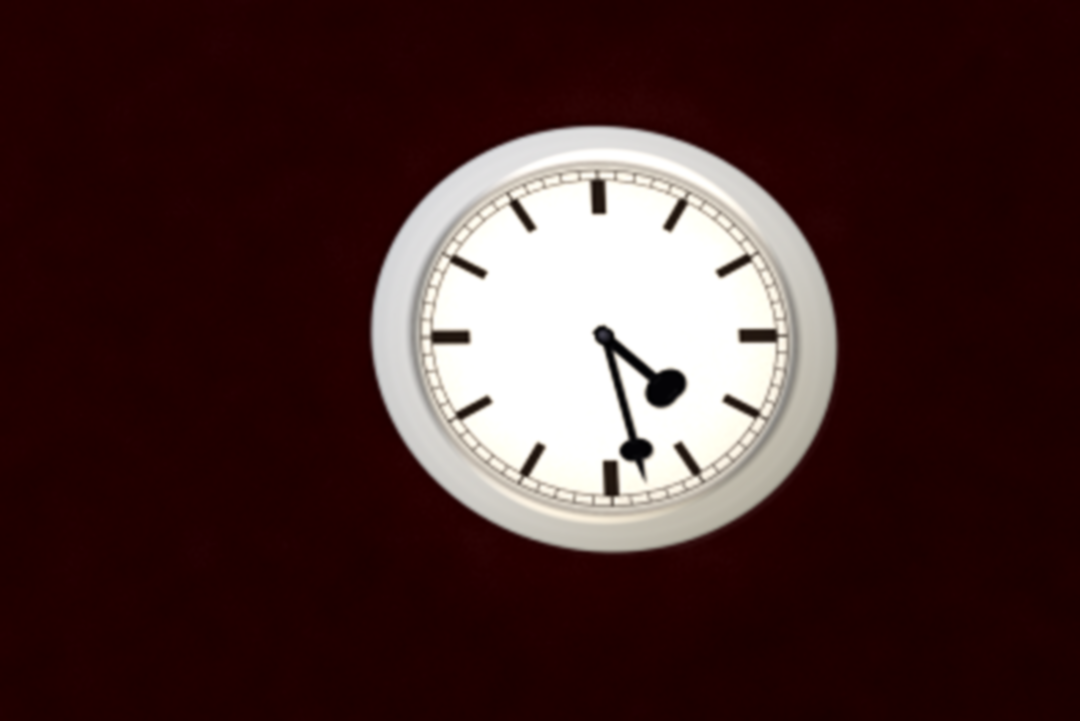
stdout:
{"hour": 4, "minute": 28}
